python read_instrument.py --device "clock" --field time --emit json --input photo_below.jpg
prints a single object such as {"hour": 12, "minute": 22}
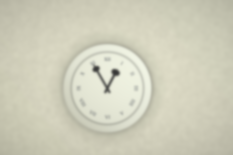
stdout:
{"hour": 12, "minute": 55}
